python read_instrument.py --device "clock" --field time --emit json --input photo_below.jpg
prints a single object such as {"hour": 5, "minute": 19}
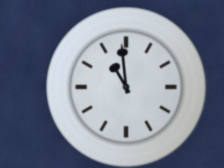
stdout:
{"hour": 10, "minute": 59}
